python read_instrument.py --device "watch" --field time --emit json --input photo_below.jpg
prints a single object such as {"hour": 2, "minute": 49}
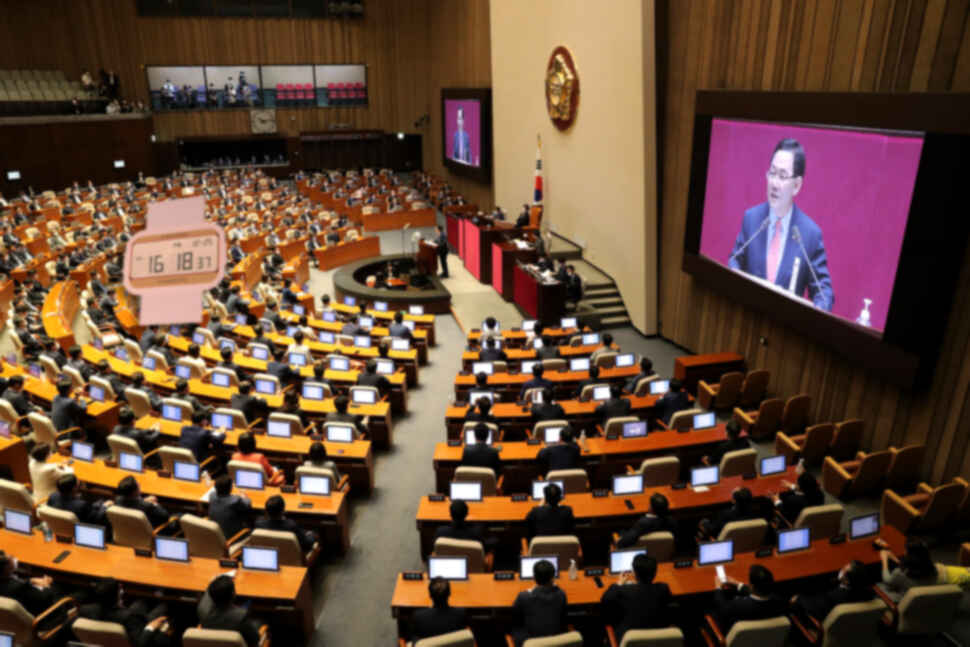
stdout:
{"hour": 16, "minute": 18}
